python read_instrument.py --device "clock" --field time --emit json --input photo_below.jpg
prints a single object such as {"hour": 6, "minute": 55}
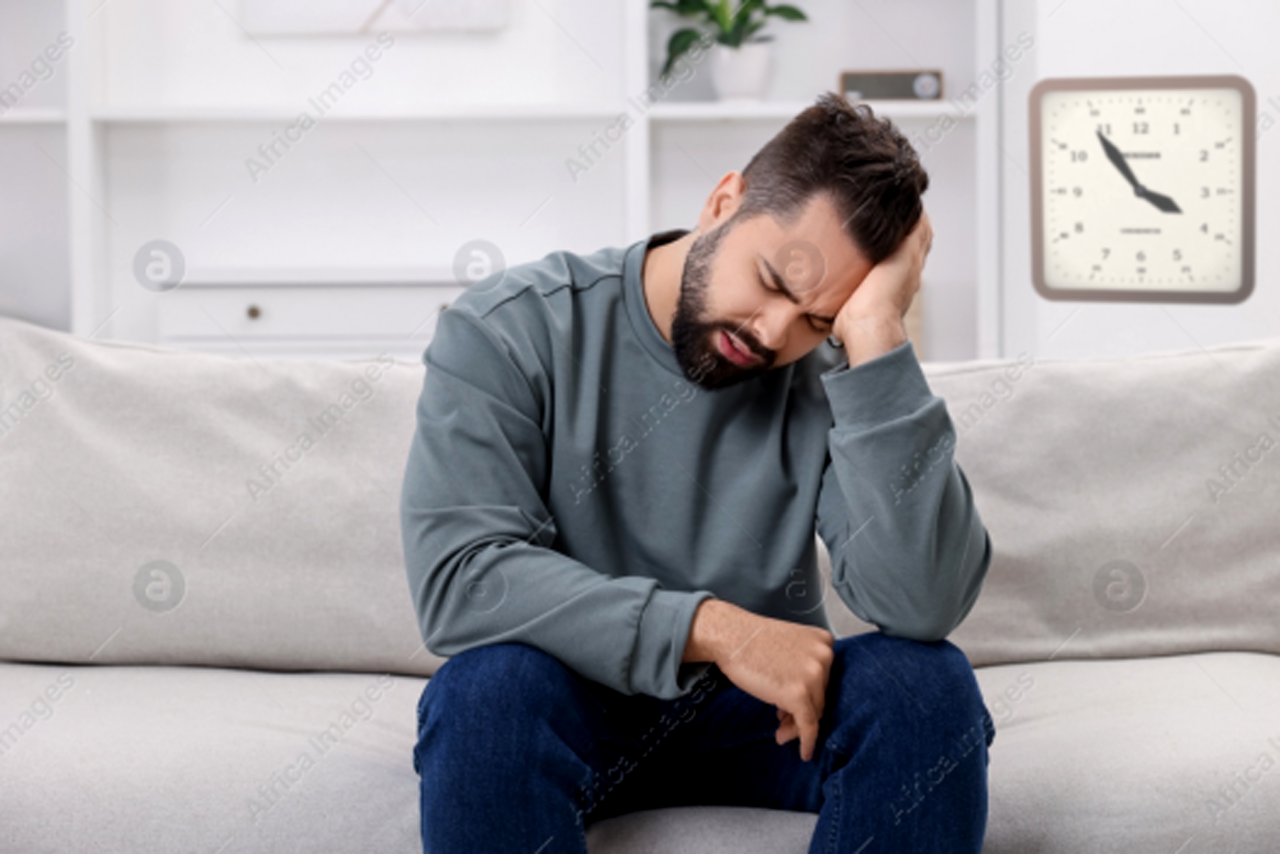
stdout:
{"hour": 3, "minute": 54}
